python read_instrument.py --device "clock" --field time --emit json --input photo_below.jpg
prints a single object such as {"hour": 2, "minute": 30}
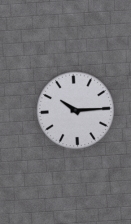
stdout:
{"hour": 10, "minute": 15}
